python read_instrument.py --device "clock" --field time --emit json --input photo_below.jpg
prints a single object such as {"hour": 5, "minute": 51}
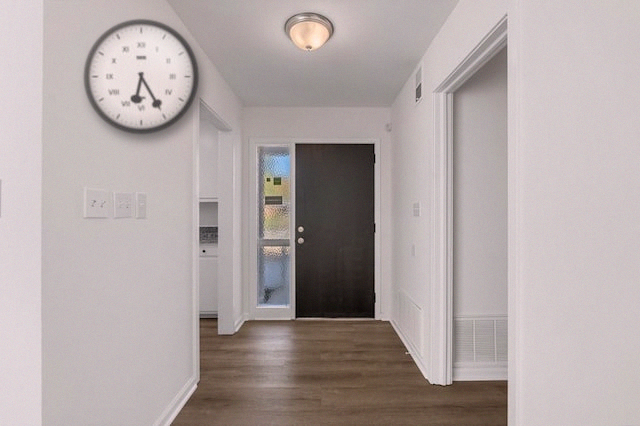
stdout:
{"hour": 6, "minute": 25}
